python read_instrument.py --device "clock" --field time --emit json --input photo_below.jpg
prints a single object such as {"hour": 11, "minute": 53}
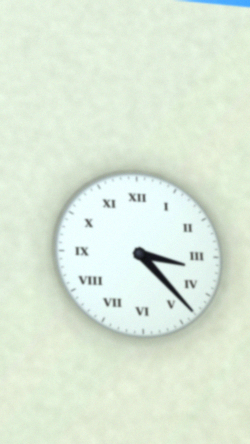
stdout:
{"hour": 3, "minute": 23}
